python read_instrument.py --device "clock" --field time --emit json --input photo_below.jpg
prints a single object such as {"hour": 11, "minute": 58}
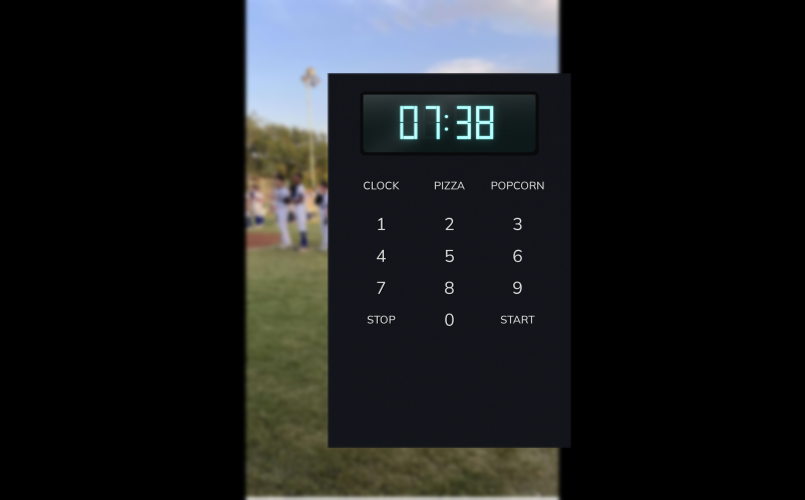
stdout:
{"hour": 7, "minute": 38}
